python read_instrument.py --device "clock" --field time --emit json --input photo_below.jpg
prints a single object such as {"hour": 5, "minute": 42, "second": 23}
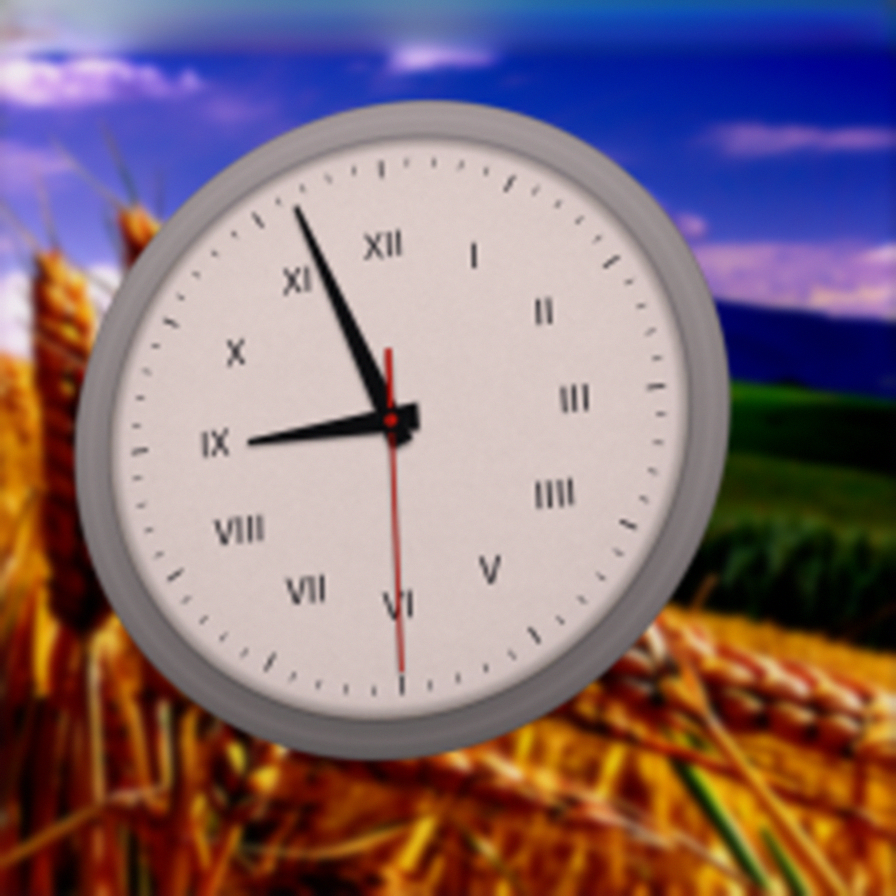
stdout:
{"hour": 8, "minute": 56, "second": 30}
